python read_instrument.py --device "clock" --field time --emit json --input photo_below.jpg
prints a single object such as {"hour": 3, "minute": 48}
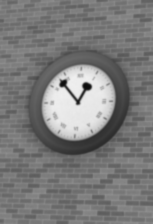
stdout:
{"hour": 12, "minute": 53}
